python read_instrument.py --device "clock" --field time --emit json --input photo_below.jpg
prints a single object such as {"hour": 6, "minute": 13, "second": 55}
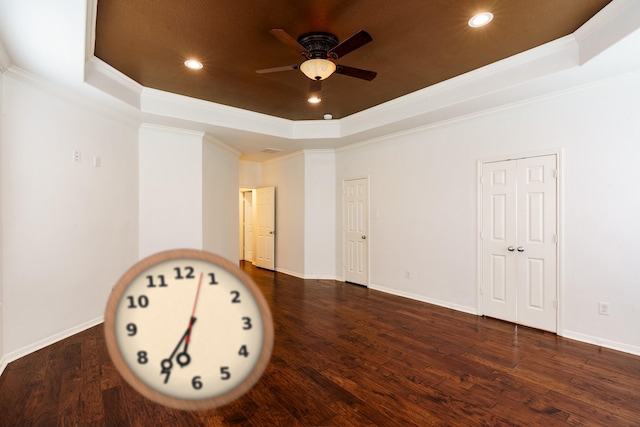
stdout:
{"hour": 6, "minute": 36, "second": 3}
